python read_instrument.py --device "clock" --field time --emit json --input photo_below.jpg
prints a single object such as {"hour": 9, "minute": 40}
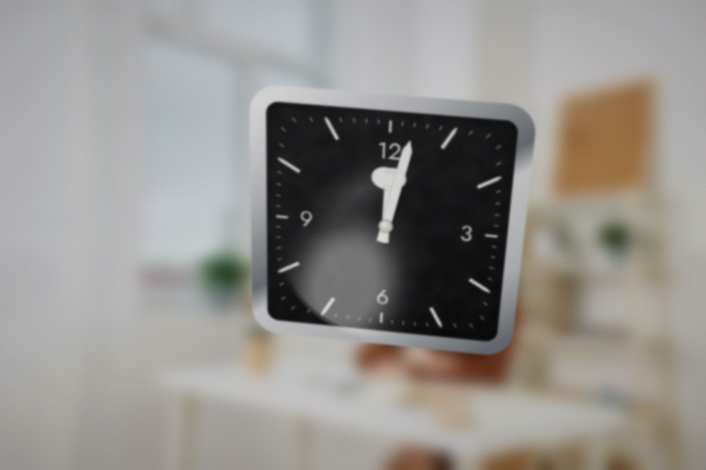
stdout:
{"hour": 12, "minute": 2}
